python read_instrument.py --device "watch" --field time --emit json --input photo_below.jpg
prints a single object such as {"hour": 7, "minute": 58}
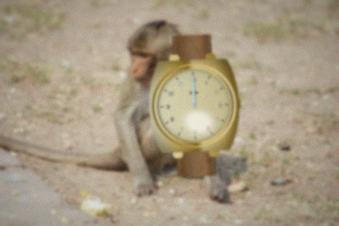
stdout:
{"hour": 12, "minute": 0}
